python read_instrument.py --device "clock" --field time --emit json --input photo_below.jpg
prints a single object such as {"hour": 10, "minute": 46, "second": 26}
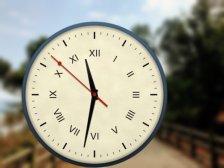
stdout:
{"hour": 11, "minute": 31, "second": 52}
